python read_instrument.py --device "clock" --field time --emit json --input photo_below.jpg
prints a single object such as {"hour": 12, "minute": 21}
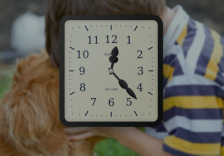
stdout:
{"hour": 12, "minute": 23}
